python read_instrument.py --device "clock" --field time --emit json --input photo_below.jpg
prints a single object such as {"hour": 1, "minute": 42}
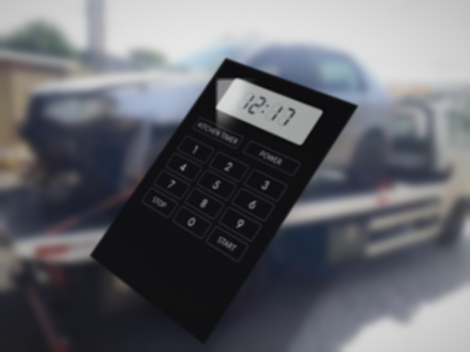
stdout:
{"hour": 12, "minute": 17}
